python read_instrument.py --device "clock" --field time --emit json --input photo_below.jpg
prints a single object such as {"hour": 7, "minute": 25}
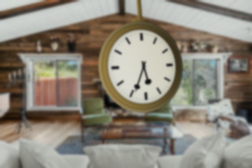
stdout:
{"hour": 5, "minute": 34}
